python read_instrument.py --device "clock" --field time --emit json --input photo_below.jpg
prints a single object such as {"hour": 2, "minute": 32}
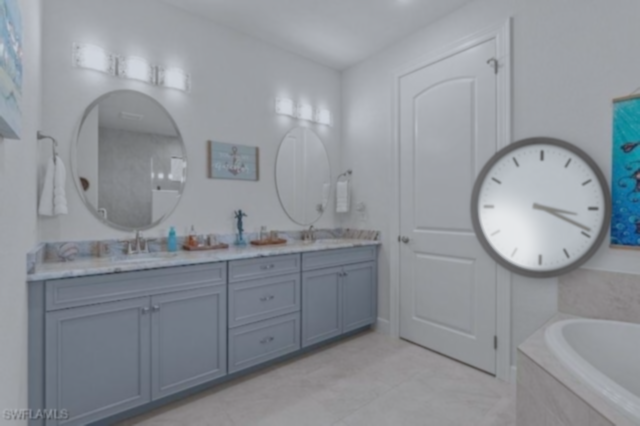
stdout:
{"hour": 3, "minute": 19}
